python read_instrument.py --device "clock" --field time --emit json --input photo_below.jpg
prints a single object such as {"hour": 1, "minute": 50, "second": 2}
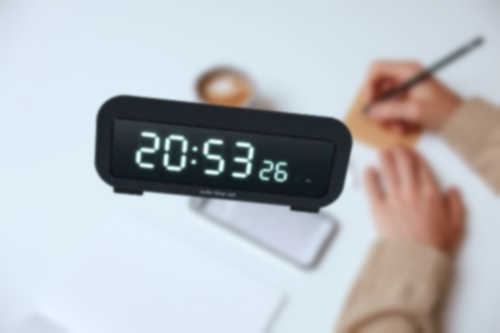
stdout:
{"hour": 20, "minute": 53, "second": 26}
